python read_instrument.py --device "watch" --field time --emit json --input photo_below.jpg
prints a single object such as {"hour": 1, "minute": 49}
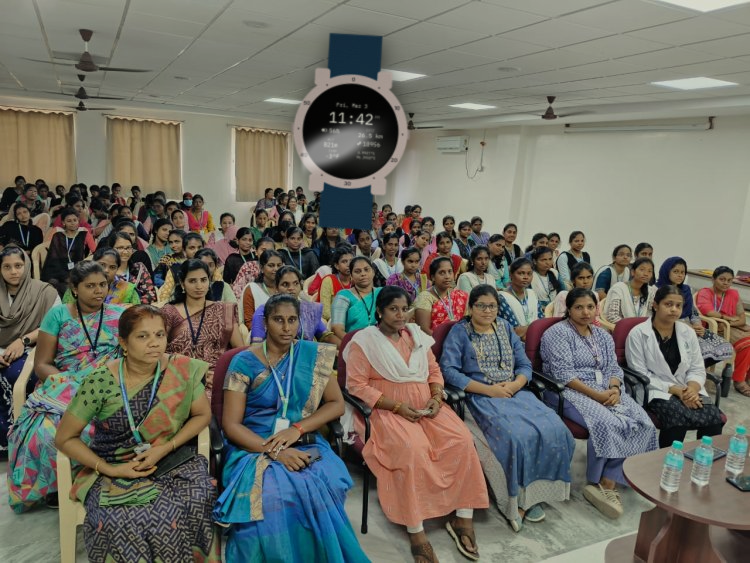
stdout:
{"hour": 11, "minute": 42}
